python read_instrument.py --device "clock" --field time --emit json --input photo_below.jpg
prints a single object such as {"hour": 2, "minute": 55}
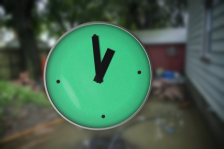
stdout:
{"hour": 1, "minute": 0}
